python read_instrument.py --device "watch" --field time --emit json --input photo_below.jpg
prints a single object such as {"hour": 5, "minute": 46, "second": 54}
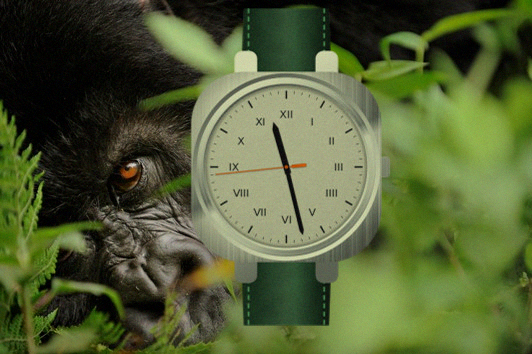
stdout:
{"hour": 11, "minute": 27, "second": 44}
